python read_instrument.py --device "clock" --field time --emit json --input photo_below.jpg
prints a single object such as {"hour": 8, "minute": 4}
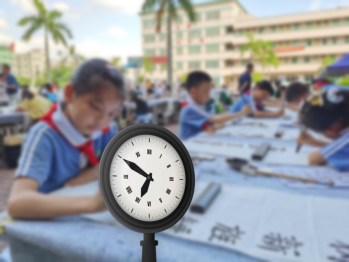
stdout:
{"hour": 6, "minute": 50}
